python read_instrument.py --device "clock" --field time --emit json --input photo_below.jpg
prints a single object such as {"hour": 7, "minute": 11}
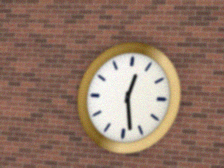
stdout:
{"hour": 12, "minute": 28}
